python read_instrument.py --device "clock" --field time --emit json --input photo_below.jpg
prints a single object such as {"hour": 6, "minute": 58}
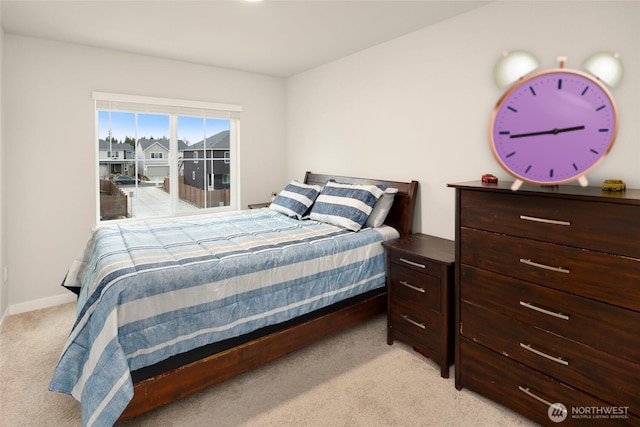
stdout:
{"hour": 2, "minute": 44}
